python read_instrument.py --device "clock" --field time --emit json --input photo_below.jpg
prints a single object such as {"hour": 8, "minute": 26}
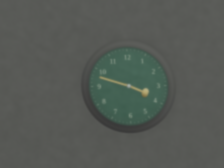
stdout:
{"hour": 3, "minute": 48}
